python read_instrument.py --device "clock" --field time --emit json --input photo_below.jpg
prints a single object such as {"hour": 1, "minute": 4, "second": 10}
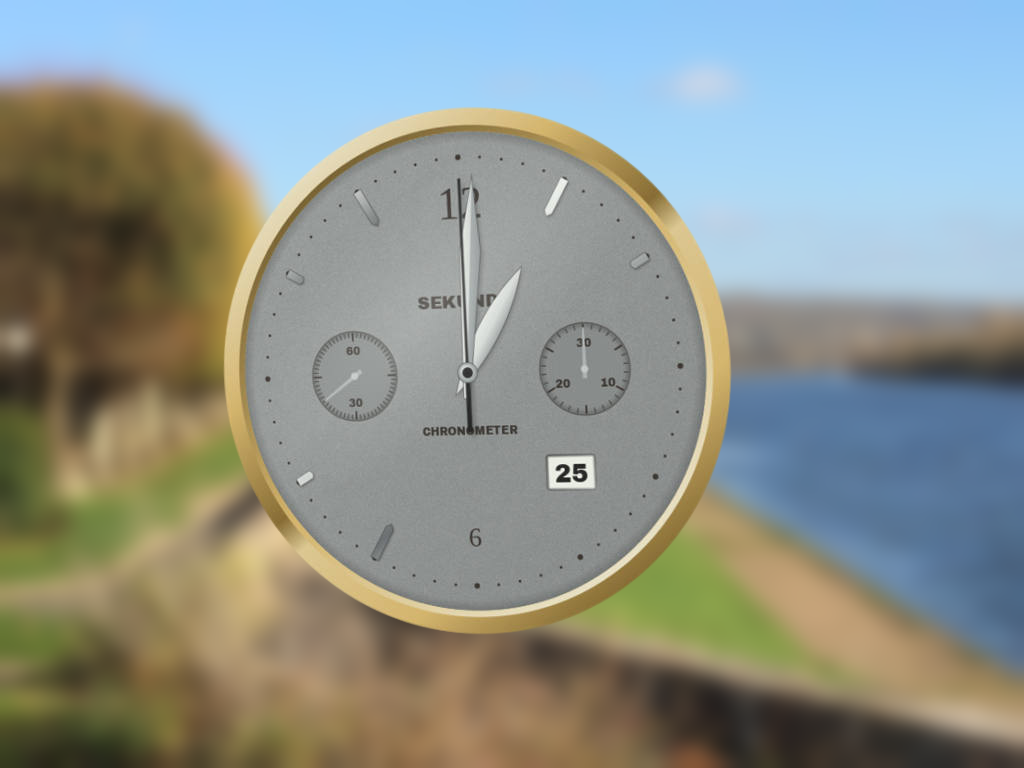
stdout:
{"hour": 1, "minute": 0, "second": 39}
